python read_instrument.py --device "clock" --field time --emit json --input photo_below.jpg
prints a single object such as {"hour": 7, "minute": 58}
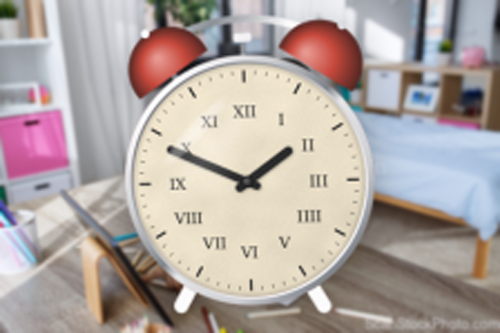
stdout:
{"hour": 1, "minute": 49}
